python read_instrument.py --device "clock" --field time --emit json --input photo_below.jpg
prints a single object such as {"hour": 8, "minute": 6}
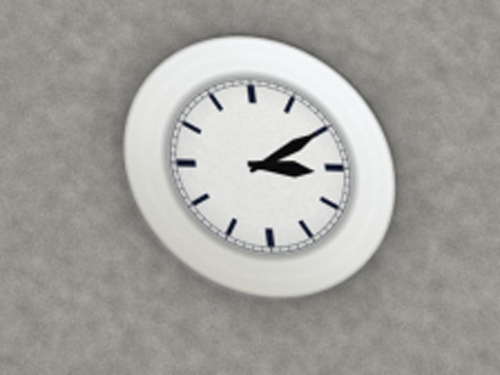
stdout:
{"hour": 3, "minute": 10}
